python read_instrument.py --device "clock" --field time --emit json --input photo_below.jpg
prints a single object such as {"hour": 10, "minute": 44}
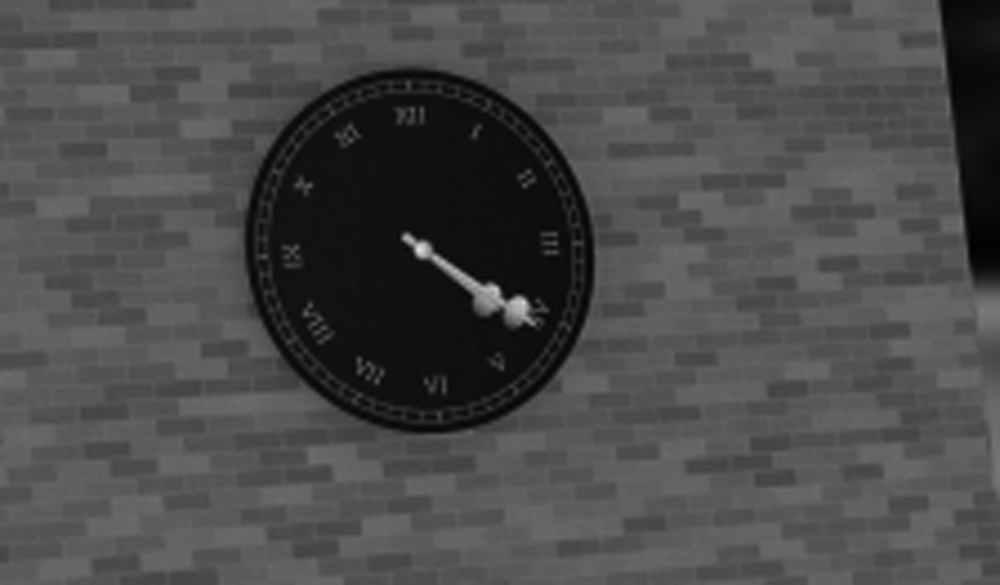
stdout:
{"hour": 4, "minute": 21}
